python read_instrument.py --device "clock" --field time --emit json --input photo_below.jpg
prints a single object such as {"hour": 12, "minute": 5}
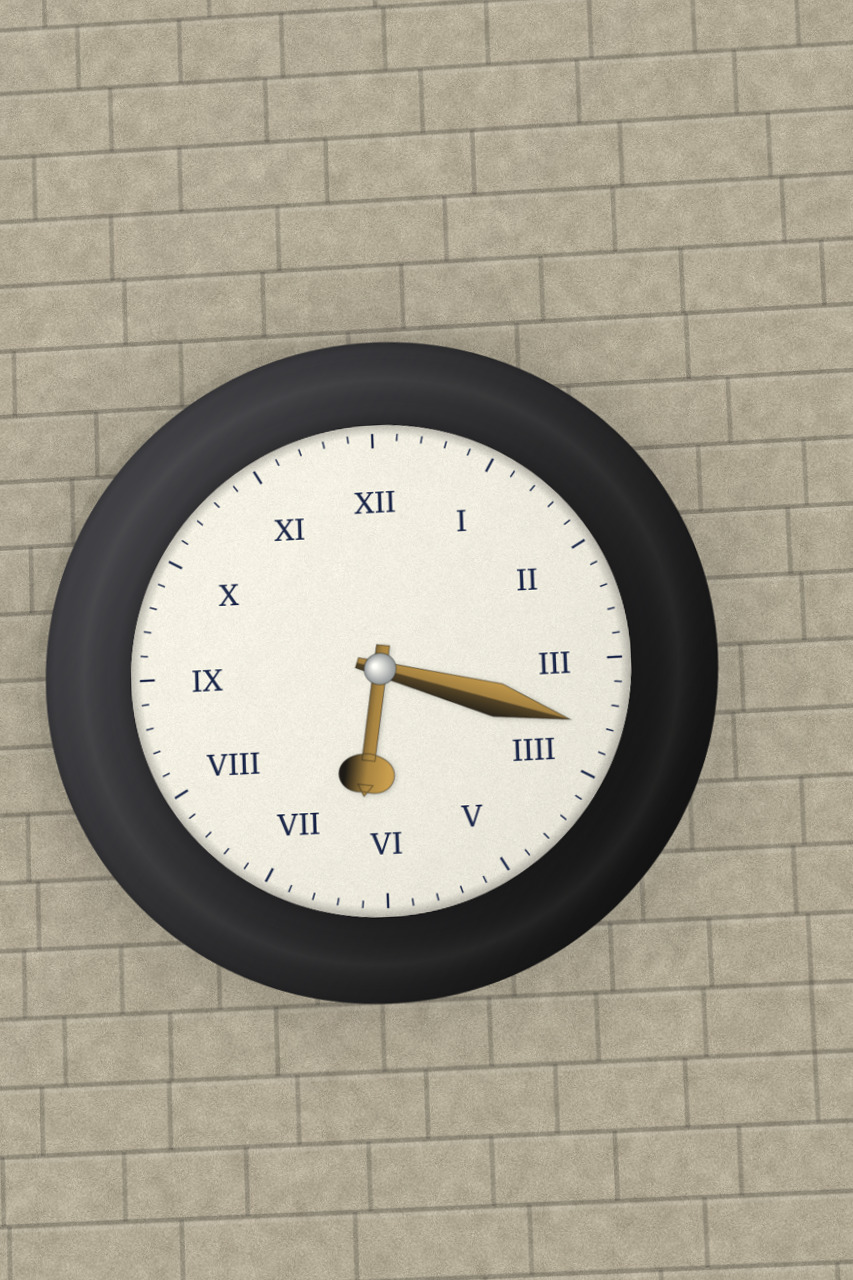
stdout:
{"hour": 6, "minute": 18}
